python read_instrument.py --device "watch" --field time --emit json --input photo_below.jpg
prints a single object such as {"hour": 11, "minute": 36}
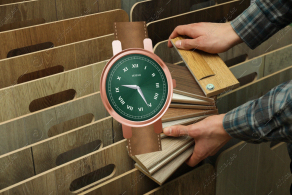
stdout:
{"hour": 9, "minute": 26}
